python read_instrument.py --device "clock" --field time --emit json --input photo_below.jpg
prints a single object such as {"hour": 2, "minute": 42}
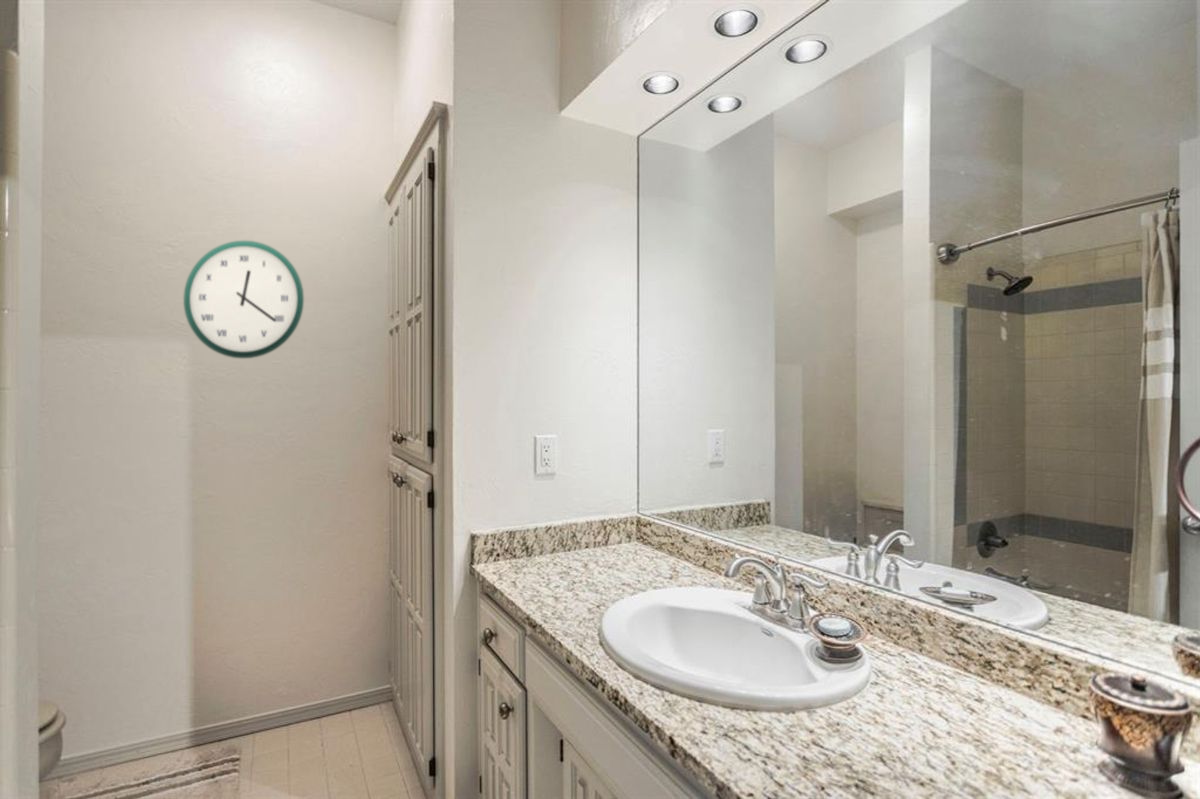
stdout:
{"hour": 12, "minute": 21}
